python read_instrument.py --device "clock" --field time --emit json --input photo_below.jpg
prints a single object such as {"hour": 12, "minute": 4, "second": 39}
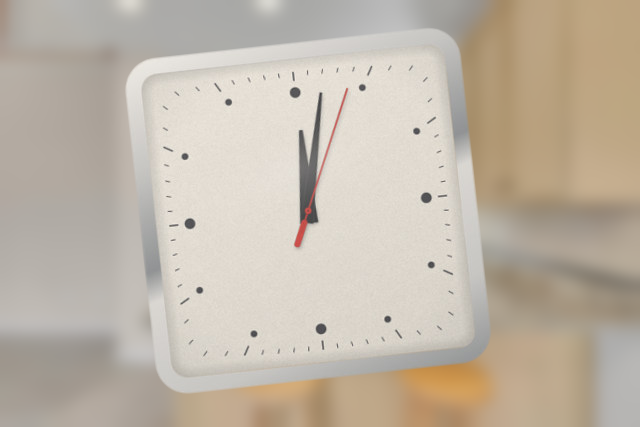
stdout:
{"hour": 12, "minute": 2, "second": 4}
